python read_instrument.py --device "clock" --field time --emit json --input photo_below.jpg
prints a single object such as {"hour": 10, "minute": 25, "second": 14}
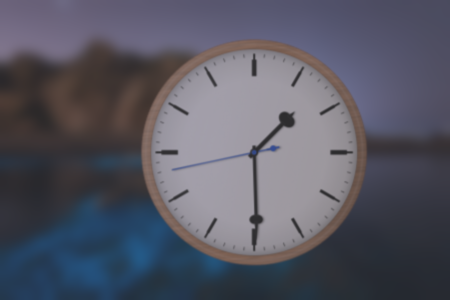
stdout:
{"hour": 1, "minute": 29, "second": 43}
